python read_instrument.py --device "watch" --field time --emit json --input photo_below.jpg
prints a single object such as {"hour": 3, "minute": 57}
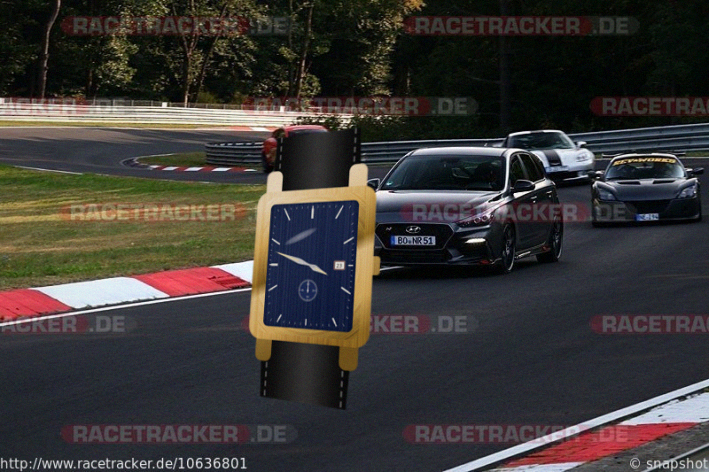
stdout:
{"hour": 3, "minute": 48}
